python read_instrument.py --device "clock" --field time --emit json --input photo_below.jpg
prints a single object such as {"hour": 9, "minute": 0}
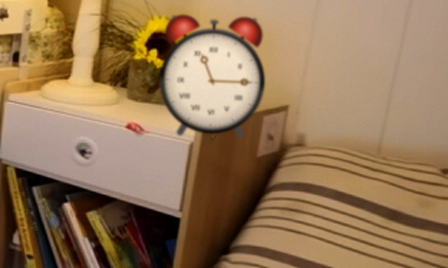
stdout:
{"hour": 11, "minute": 15}
